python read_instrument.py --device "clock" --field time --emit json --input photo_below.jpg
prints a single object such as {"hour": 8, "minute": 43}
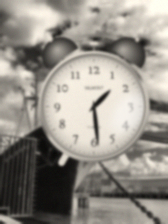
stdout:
{"hour": 1, "minute": 29}
